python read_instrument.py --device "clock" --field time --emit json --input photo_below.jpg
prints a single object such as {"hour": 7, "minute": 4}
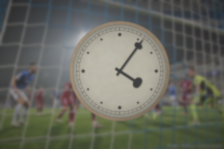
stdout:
{"hour": 4, "minute": 6}
